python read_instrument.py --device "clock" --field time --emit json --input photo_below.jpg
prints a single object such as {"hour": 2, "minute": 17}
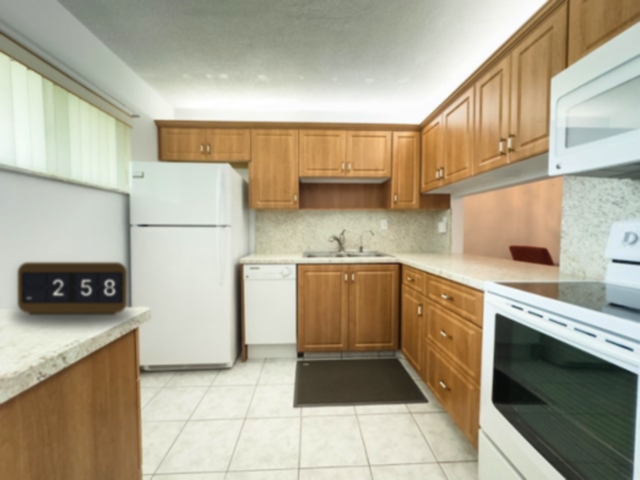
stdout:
{"hour": 2, "minute": 58}
